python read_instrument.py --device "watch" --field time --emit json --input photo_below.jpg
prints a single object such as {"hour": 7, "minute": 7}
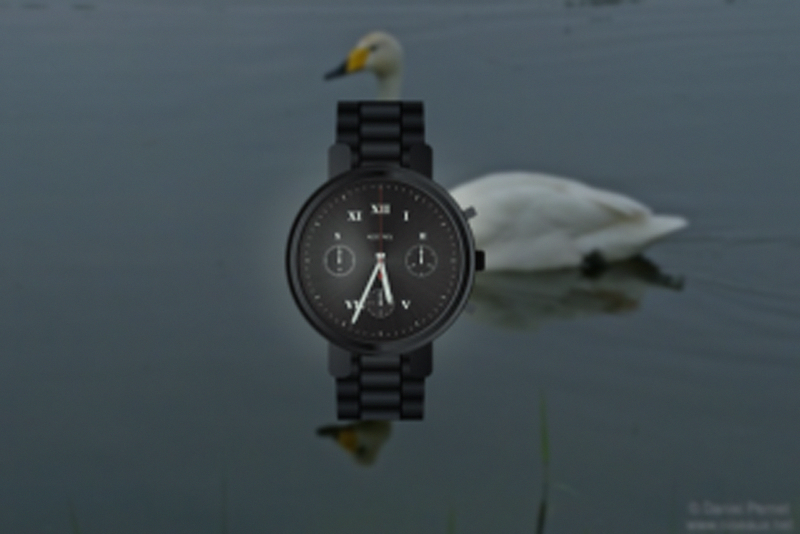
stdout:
{"hour": 5, "minute": 34}
